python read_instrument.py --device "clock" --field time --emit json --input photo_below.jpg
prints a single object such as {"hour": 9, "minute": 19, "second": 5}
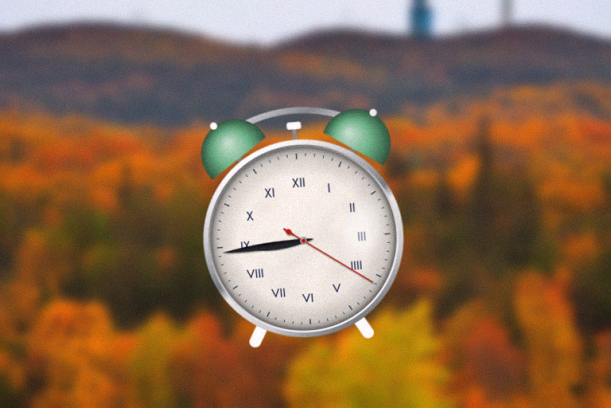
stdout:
{"hour": 8, "minute": 44, "second": 21}
